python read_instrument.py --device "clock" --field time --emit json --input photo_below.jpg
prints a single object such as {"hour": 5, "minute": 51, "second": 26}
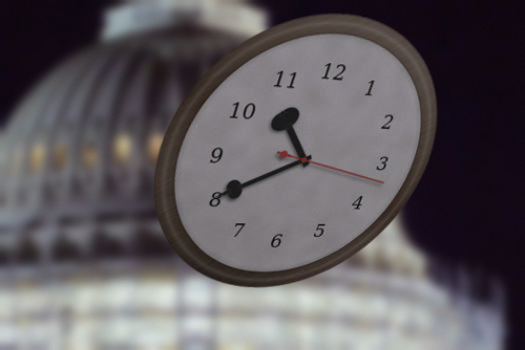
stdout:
{"hour": 10, "minute": 40, "second": 17}
